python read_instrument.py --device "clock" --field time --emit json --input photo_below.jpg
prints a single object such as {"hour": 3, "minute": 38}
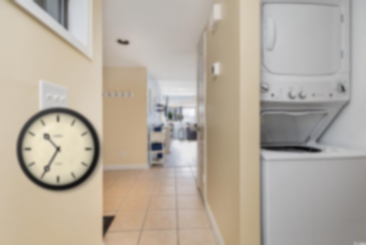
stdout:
{"hour": 10, "minute": 35}
